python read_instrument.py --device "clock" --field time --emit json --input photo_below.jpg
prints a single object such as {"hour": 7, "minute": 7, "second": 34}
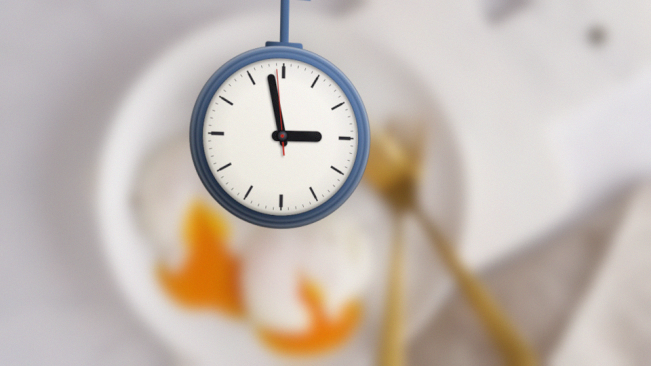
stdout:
{"hour": 2, "minute": 57, "second": 59}
